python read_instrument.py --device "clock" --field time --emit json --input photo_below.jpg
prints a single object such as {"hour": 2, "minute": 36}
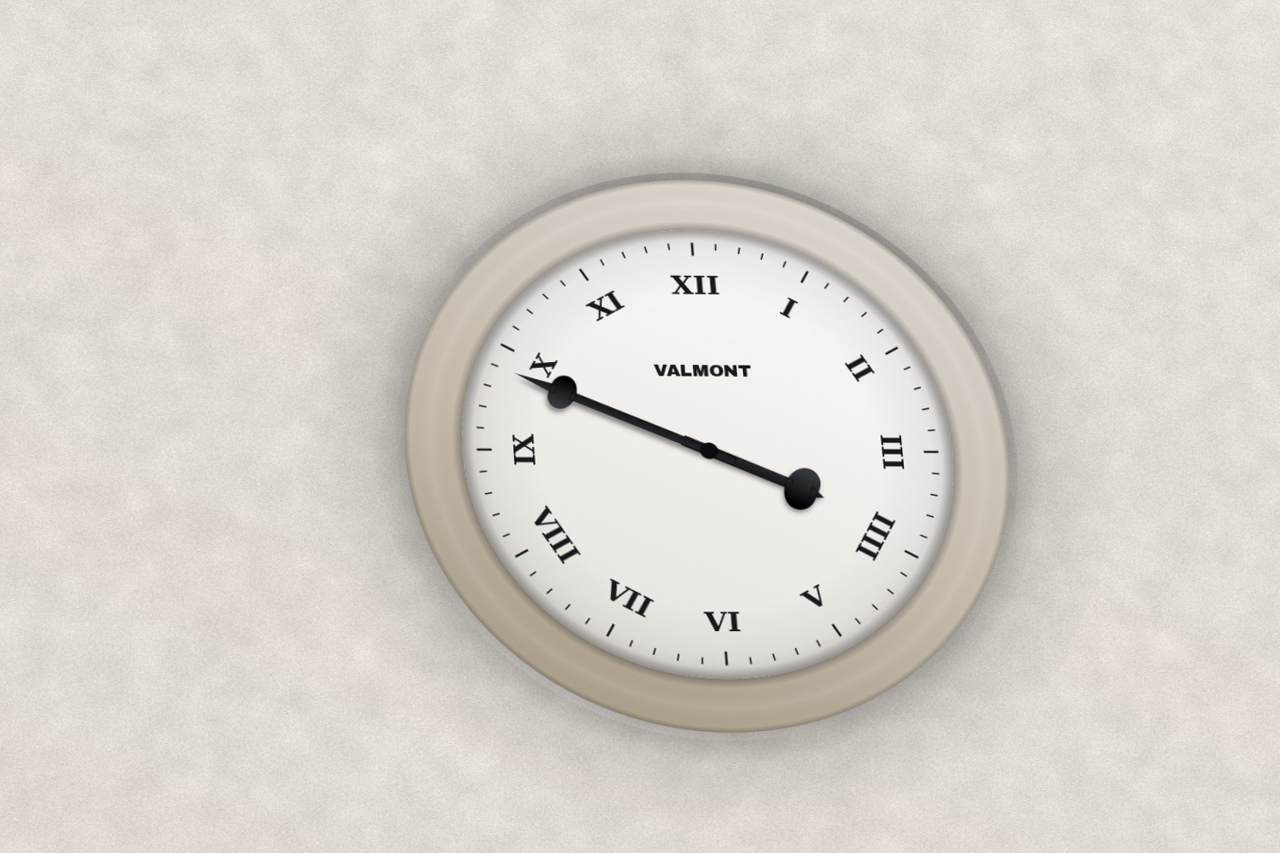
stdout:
{"hour": 3, "minute": 49}
